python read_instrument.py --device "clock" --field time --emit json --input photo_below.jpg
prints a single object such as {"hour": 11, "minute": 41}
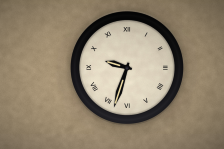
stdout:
{"hour": 9, "minute": 33}
